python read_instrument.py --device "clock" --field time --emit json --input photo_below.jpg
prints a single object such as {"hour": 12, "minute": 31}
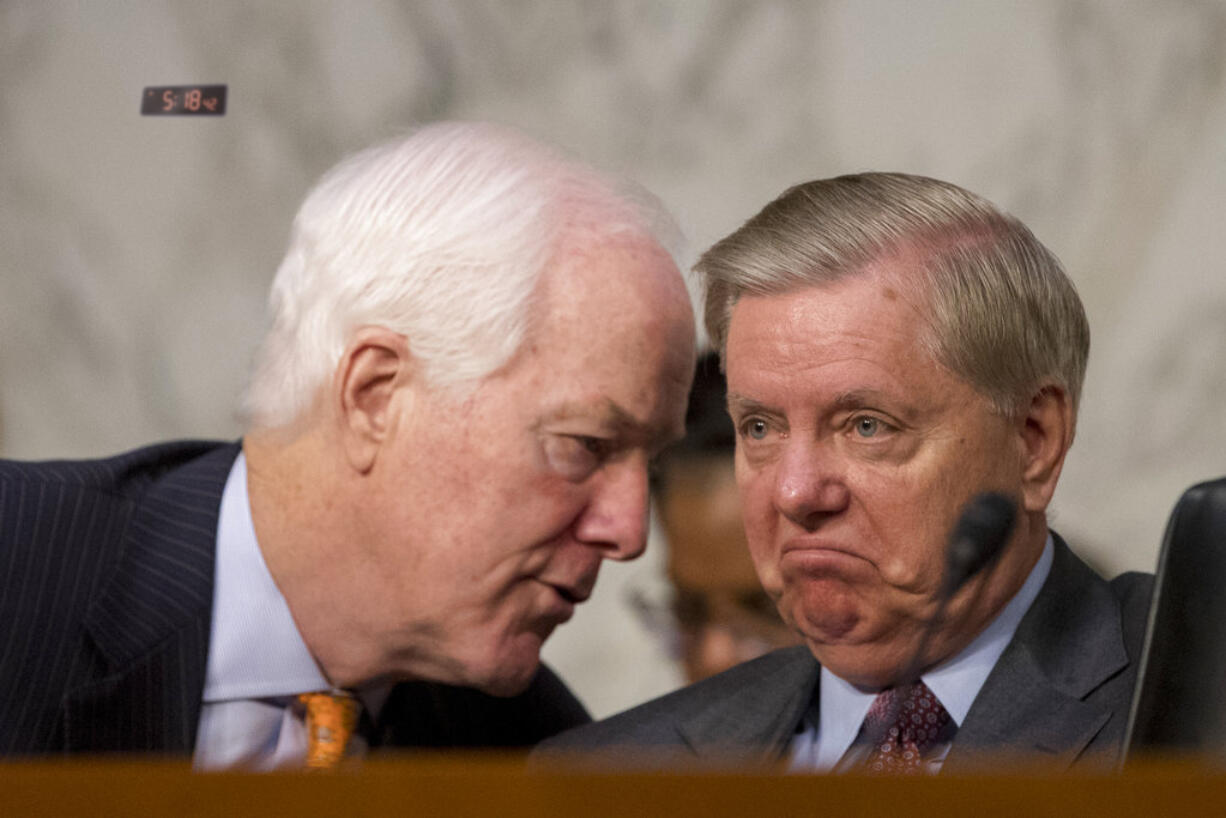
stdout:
{"hour": 5, "minute": 18}
